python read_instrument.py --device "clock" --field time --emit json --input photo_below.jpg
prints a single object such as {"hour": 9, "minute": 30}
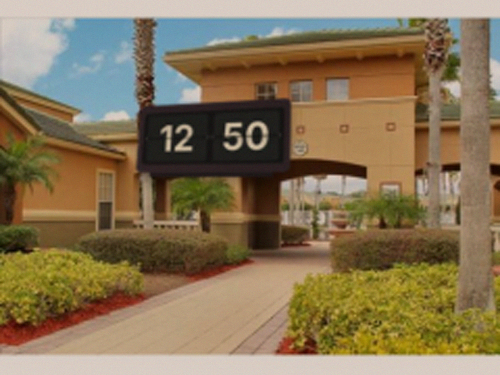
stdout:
{"hour": 12, "minute": 50}
